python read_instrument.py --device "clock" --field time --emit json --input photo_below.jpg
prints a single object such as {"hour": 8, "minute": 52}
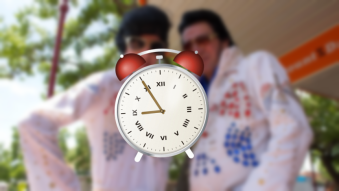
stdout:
{"hour": 8, "minute": 55}
